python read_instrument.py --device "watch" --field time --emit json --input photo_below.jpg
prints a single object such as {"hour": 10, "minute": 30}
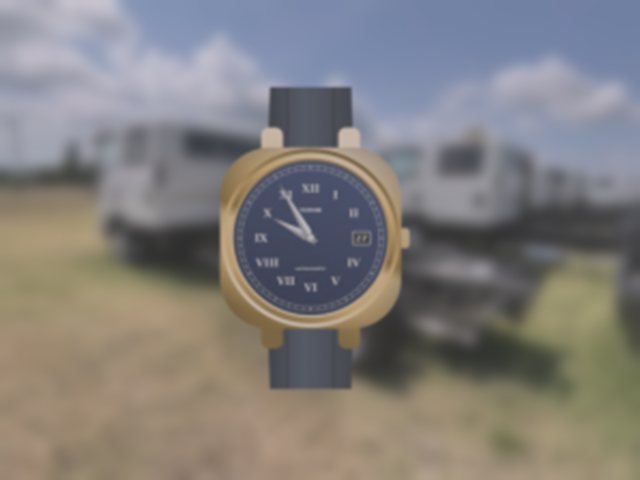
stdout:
{"hour": 9, "minute": 55}
